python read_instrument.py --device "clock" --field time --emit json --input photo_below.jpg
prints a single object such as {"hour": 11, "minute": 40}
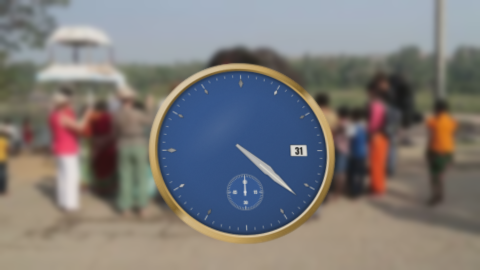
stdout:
{"hour": 4, "minute": 22}
